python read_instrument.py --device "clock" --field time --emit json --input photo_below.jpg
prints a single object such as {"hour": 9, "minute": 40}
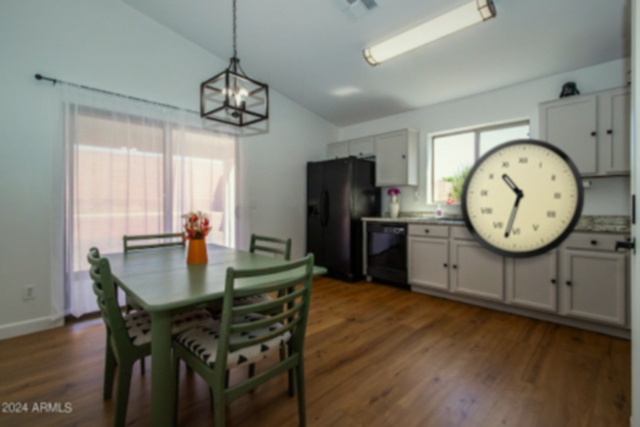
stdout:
{"hour": 10, "minute": 32}
